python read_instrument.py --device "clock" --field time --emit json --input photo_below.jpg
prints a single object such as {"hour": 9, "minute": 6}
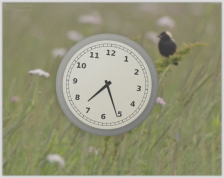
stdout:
{"hour": 7, "minute": 26}
